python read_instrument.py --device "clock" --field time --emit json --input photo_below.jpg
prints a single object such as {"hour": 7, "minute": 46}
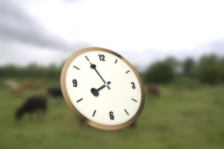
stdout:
{"hour": 7, "minute": 55}
